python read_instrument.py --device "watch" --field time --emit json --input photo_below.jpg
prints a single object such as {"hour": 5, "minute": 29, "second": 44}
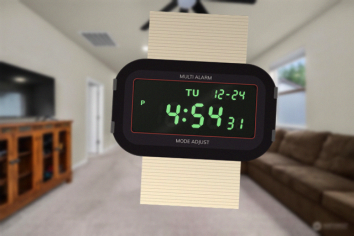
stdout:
{"hour": 4, "minute": 54, "second": 31}
